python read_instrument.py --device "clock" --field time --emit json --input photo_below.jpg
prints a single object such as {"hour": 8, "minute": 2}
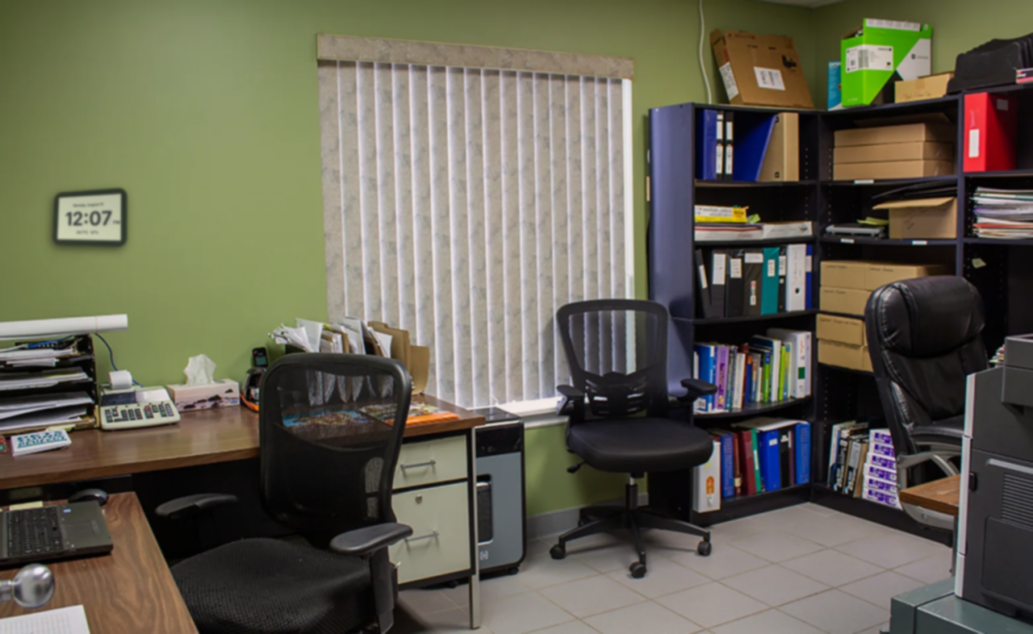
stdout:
{"hour": 12, "minute": 7}
